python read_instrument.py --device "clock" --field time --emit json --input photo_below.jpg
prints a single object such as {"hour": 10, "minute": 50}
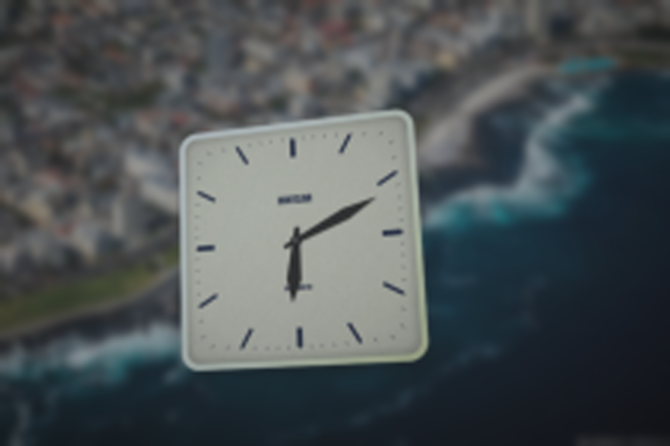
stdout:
{"hour": 6, "minute": 11}
